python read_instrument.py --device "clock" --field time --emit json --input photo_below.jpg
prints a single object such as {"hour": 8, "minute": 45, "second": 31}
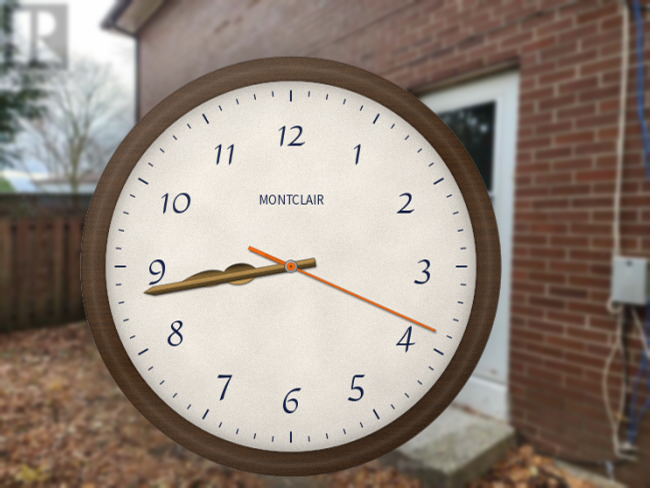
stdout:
{"hour": 8, "minute": 43, "second": 19}
